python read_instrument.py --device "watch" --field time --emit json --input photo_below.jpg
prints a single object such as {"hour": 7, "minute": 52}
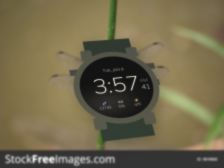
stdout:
{"hour": 3, "minute": 57}
